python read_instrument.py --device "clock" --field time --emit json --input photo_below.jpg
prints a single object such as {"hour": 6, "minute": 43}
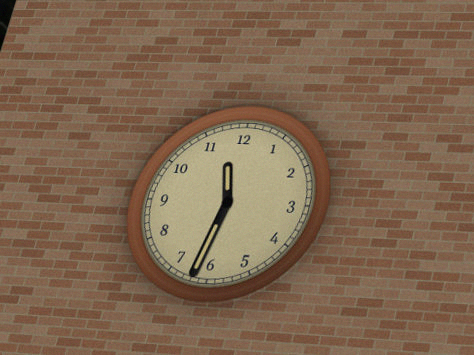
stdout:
{"hour": 11, "minute": 32}
